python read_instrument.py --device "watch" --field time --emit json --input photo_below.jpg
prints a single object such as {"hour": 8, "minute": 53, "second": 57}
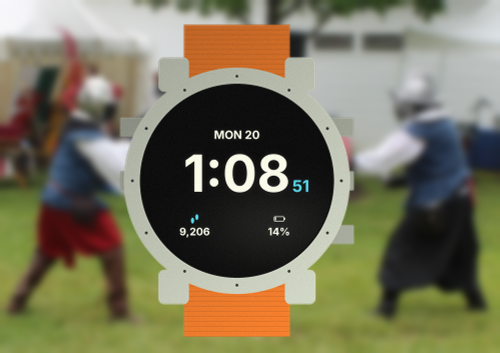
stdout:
{"hour": 1, "minute": 8, "second": 51}
